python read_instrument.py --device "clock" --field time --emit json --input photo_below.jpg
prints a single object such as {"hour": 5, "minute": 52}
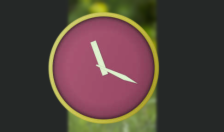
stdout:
{"hour": 11, "minute": 19}
